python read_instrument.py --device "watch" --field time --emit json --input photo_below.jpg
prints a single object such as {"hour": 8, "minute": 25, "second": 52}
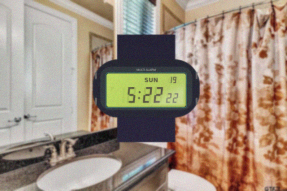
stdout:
{"hour": 5, "minute": 22, "second": 22}
